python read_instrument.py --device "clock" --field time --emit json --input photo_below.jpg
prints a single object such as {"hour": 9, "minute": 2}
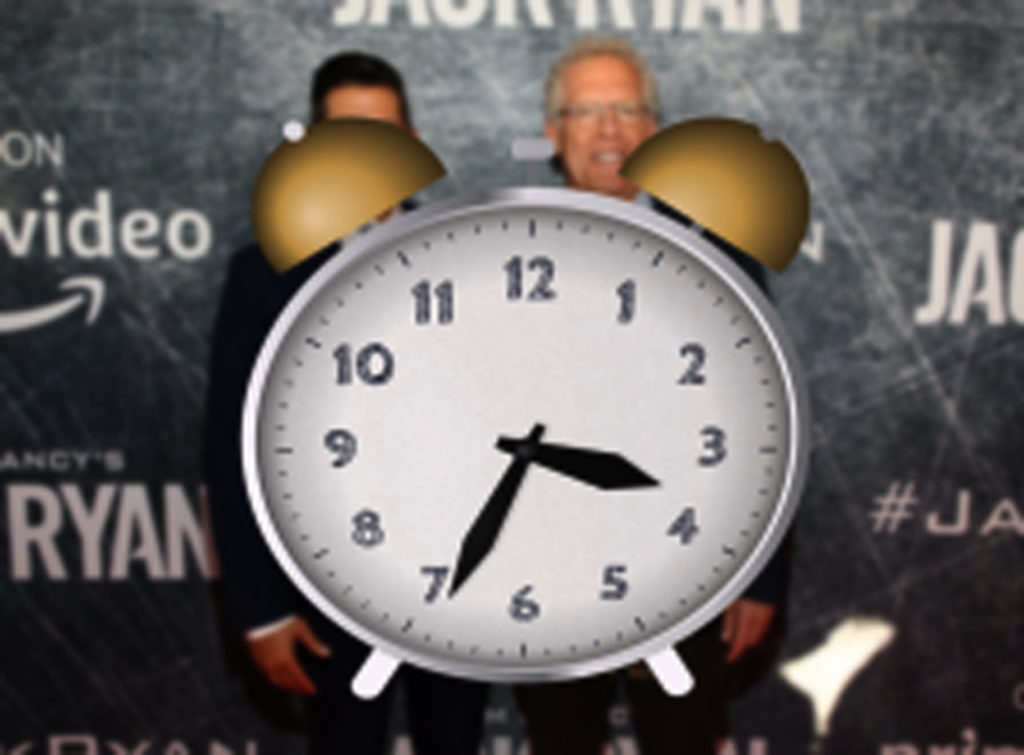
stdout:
{"hour": 3, "minute": 34}
